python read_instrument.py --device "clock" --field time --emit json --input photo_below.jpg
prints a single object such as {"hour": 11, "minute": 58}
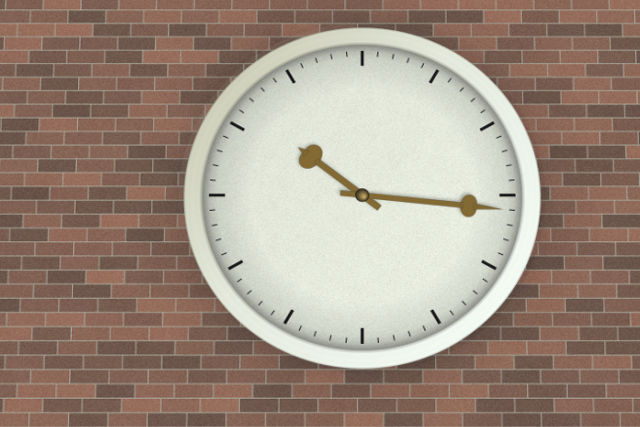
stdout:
{"hour": 10, "minute": 16}
